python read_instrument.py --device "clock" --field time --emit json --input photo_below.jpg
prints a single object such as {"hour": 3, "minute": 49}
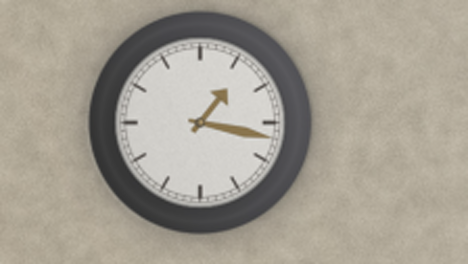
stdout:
{"hour": 1, "minute": 17}
